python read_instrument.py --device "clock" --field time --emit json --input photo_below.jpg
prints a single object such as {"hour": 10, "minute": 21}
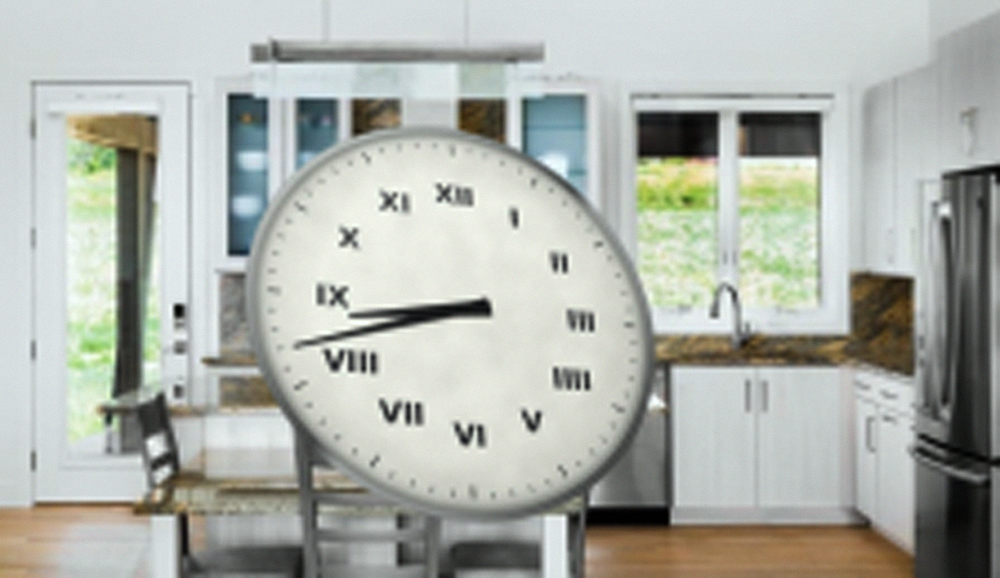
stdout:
{"hour": 8, "minute": 42}
